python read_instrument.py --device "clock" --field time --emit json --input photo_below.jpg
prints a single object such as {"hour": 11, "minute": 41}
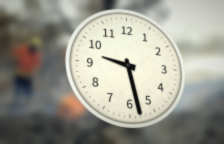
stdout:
{"hour": 9, "minute": 28}
